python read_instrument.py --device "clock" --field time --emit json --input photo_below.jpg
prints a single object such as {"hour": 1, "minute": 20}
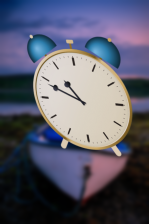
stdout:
{"hour": 10, "minute": 49}
